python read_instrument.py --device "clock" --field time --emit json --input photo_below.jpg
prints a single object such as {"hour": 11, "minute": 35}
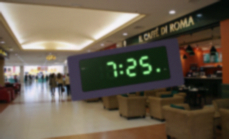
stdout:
{"hour": 7, "minute": 25}
